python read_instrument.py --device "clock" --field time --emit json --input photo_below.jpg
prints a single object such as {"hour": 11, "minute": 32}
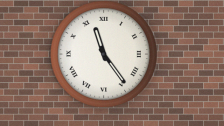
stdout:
{"hour": 11, "minute": 24}
